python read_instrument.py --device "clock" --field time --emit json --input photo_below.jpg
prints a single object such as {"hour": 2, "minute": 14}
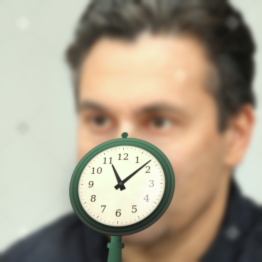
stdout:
{"hour": 11, "minute": 8}
